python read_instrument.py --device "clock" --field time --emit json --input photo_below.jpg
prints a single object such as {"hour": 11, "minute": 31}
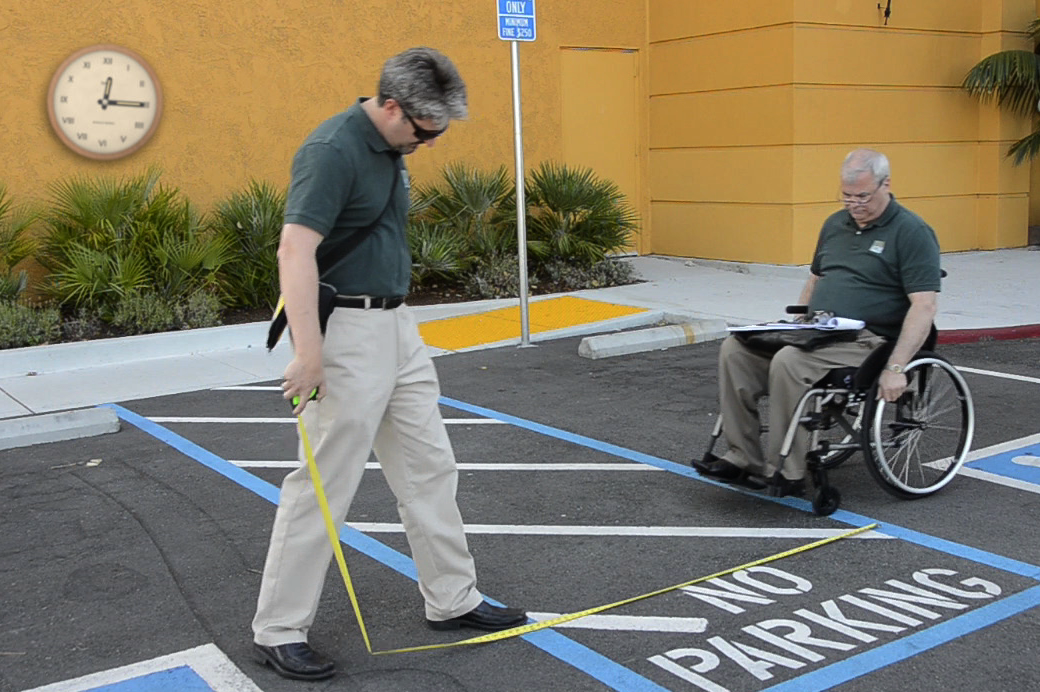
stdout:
{"hour": 12, "minute": 15}
